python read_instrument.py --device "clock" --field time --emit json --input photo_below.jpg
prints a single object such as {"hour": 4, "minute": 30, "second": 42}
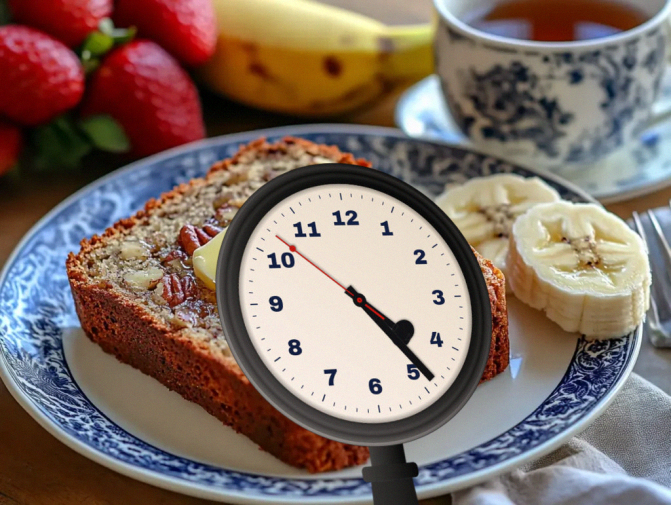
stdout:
{"hour": 4, "minute": 23, "second": 52}
